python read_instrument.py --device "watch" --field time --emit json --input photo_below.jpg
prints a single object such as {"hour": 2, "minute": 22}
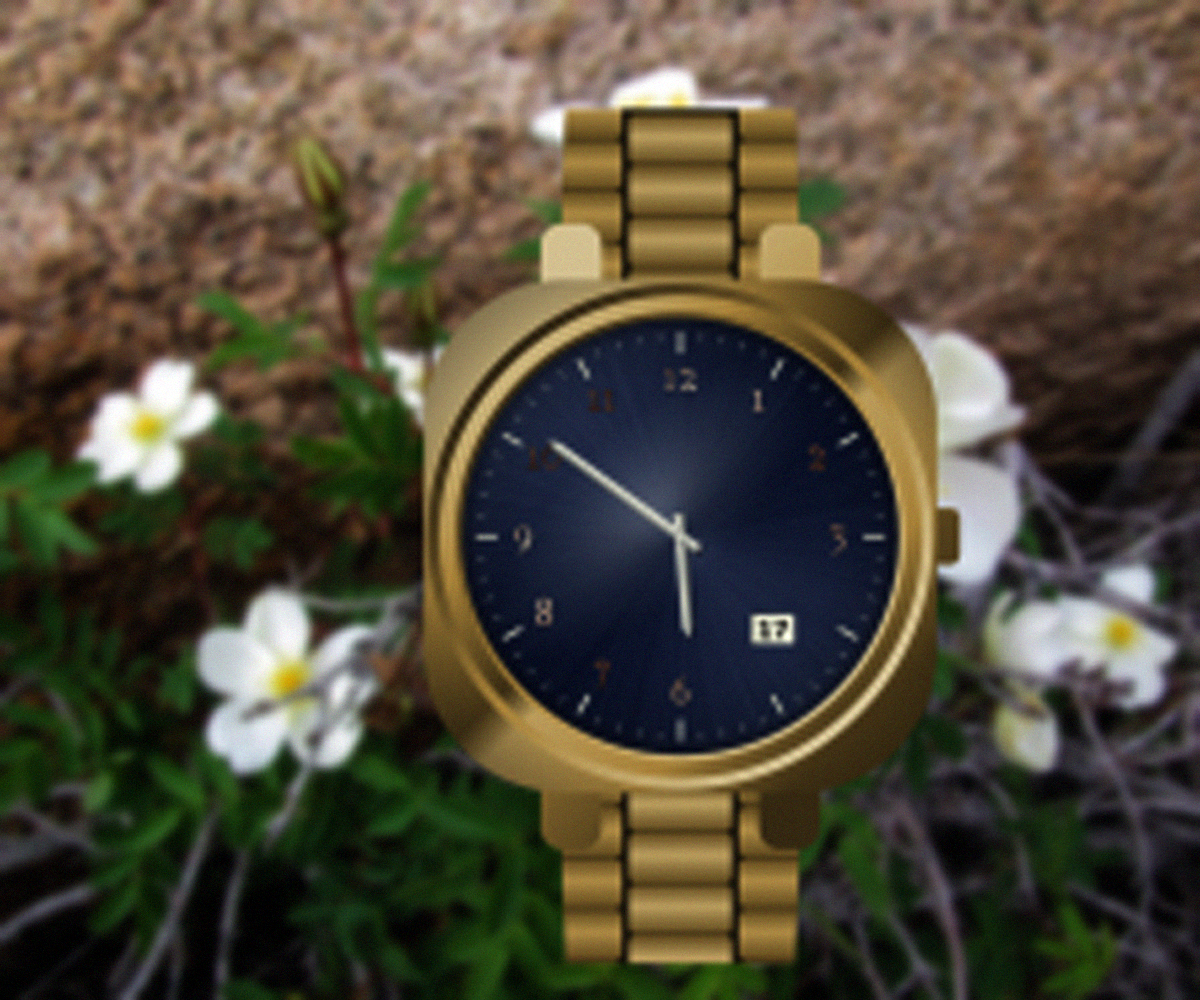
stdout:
{"hour": 5, "minute": 51}
